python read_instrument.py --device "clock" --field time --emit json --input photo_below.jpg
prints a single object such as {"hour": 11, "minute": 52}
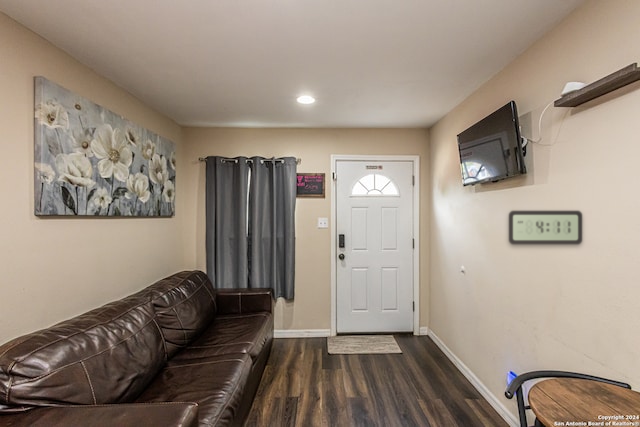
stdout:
{"hour": 4, "minute": 11}
